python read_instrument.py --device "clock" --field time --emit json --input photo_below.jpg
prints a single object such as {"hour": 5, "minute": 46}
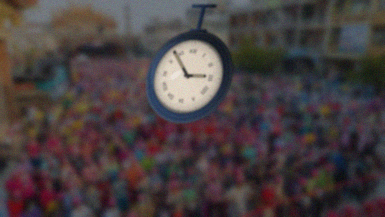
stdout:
{"hour": 2, "minute": 53}
